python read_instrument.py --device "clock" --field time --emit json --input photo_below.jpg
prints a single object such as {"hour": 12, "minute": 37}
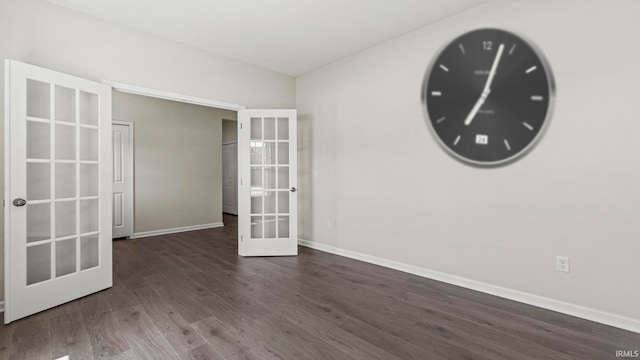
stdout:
{"hour": 7, "minute": 3}
